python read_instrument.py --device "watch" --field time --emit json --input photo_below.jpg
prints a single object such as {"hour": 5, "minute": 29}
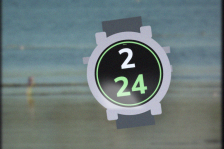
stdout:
{"hour": 2, "minute": 24}
